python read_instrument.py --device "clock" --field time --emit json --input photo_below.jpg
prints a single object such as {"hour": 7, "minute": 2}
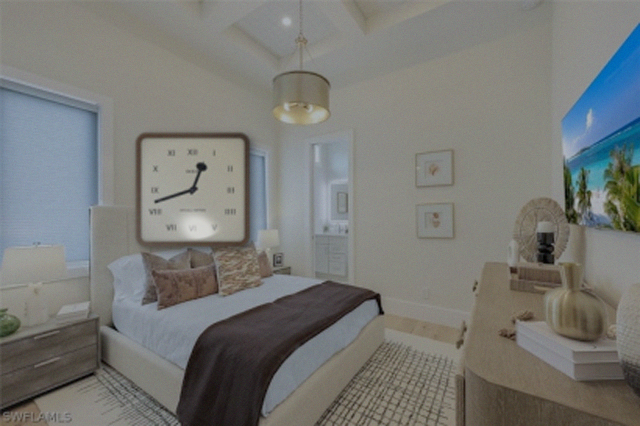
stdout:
{"hour": 12, "minute": 42}
